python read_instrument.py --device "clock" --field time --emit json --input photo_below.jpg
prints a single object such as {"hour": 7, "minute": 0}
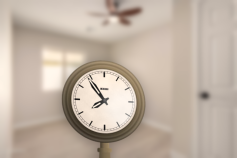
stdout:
{"hour": 7, "minute": 54}
